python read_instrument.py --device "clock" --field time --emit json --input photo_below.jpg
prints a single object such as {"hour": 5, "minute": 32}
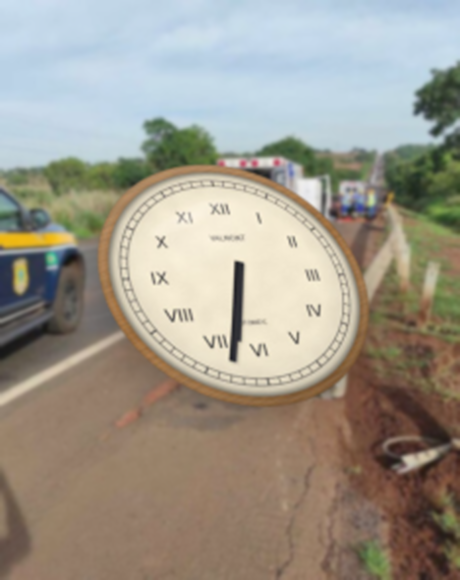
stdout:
{"hour": 6, "minute": 33}
